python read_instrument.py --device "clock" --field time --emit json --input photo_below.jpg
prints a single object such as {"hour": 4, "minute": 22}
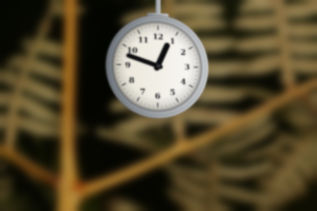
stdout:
{"hour": 12, "minute": 48}
